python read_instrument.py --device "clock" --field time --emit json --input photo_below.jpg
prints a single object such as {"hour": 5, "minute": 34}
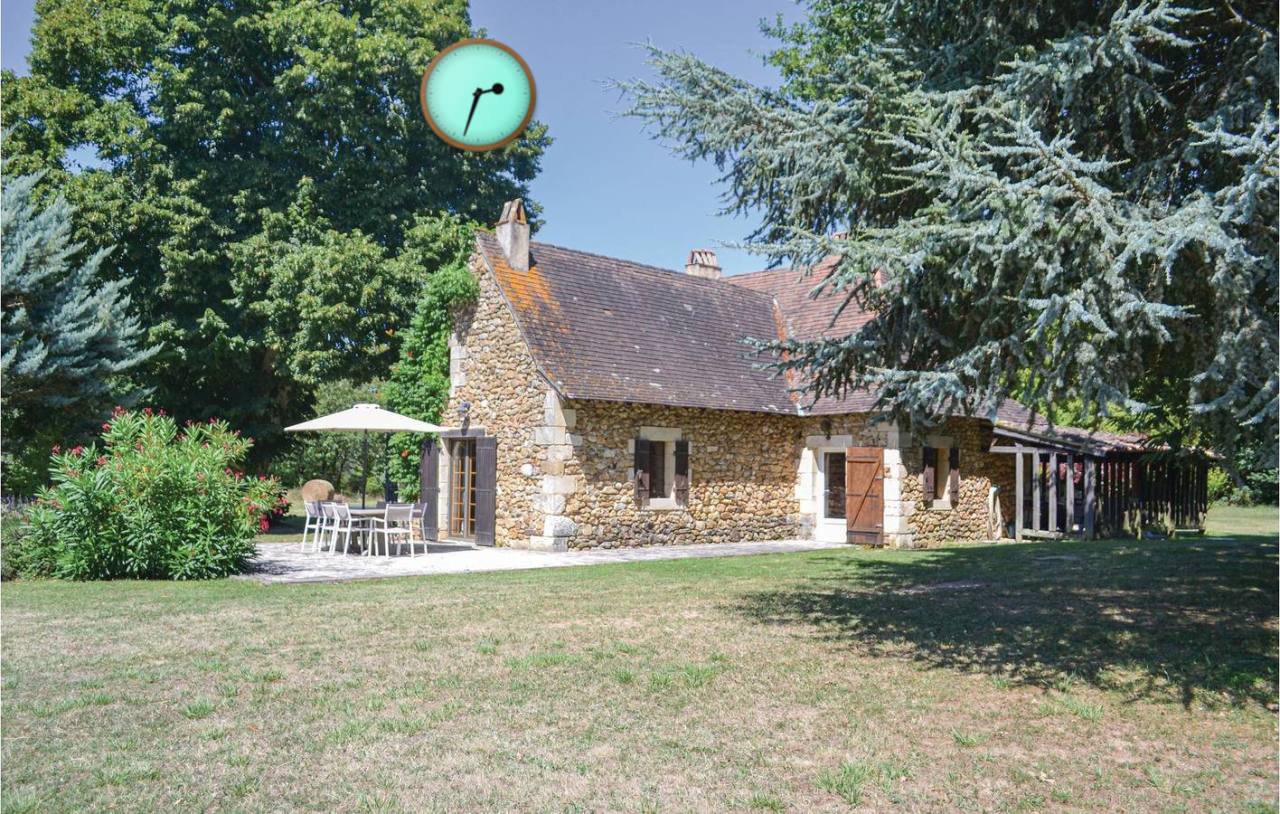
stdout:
{"hour": 2, "minute": 33}
